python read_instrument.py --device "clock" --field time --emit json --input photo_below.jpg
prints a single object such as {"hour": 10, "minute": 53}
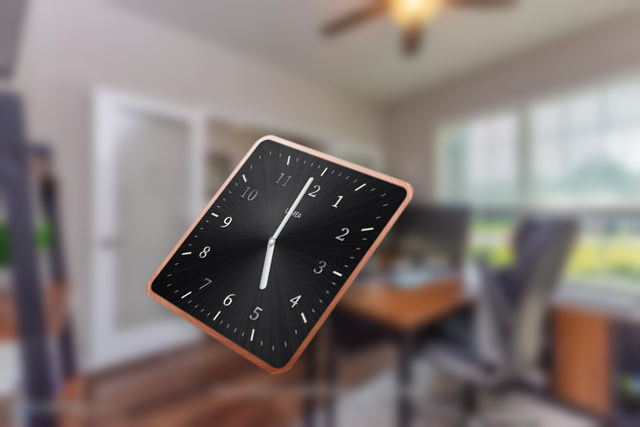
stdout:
{"hour": 4, "minute": 59}
